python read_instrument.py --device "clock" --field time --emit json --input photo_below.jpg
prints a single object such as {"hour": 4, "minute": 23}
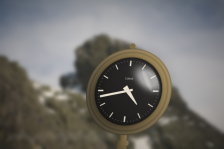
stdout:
{"hour": 4, "minute": 43}
